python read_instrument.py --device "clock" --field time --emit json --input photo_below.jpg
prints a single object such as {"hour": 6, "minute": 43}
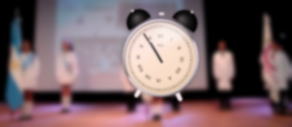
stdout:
{"hour": 10, "minute": 54}
